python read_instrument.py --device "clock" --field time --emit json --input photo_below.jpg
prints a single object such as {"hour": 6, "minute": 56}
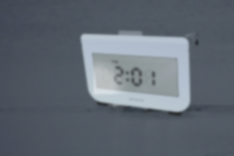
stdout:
{"hour": 2, "minute": 1}
